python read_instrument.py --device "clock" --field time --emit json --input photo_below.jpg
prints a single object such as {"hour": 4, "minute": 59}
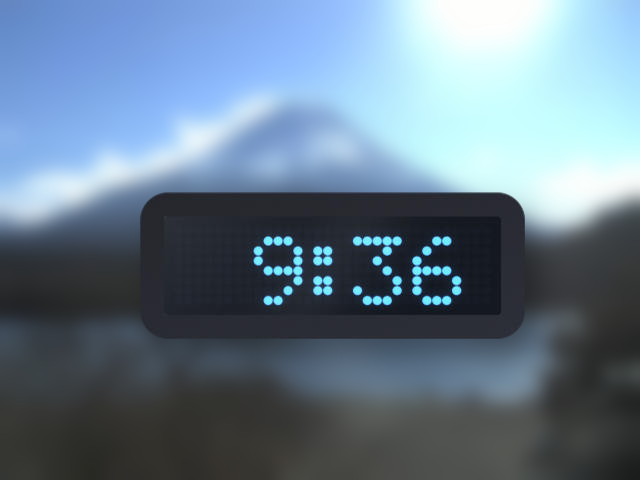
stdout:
{"hour": 9, "minute": 36}
